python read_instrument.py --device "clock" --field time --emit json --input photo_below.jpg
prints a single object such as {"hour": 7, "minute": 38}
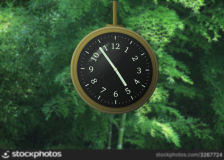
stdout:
{"hour": 4, "minute": 54}
